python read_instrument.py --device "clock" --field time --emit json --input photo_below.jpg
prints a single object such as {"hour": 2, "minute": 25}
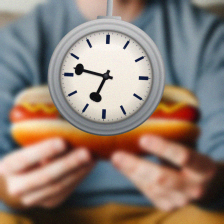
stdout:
{"hour": 6, "minute": 47}
